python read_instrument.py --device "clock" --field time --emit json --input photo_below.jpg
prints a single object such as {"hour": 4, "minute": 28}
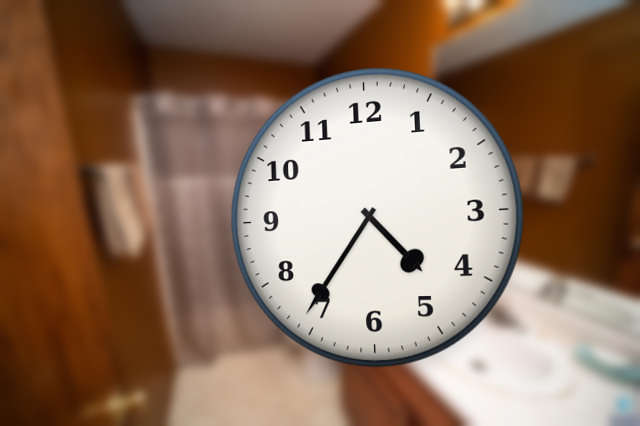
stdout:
{"hour": 4, "minute": 36}
